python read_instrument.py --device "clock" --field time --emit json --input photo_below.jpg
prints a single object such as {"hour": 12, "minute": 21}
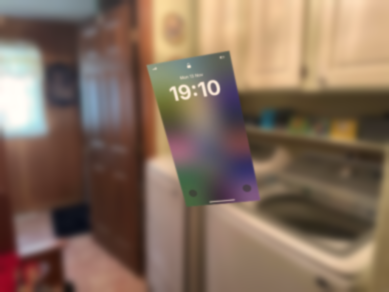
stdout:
{"hour": 19, "minute": 10}
